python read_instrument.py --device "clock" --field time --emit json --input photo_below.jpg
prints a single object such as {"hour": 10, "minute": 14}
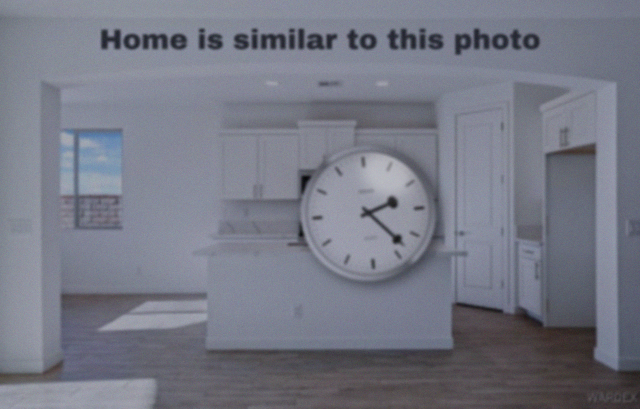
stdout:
{"hour": 2, "minute": 23}
